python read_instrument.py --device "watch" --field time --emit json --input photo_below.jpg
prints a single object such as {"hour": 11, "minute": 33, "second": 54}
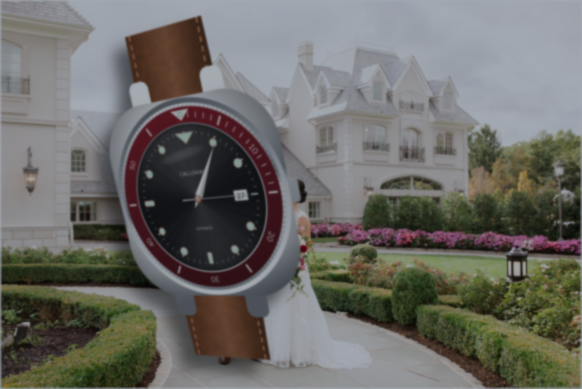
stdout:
{"hour": 1, "minute": 5, "second": 15}
